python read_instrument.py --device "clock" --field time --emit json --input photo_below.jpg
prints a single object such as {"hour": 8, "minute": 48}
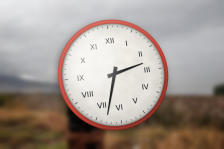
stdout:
{"hour": 2, "minute": 33}
